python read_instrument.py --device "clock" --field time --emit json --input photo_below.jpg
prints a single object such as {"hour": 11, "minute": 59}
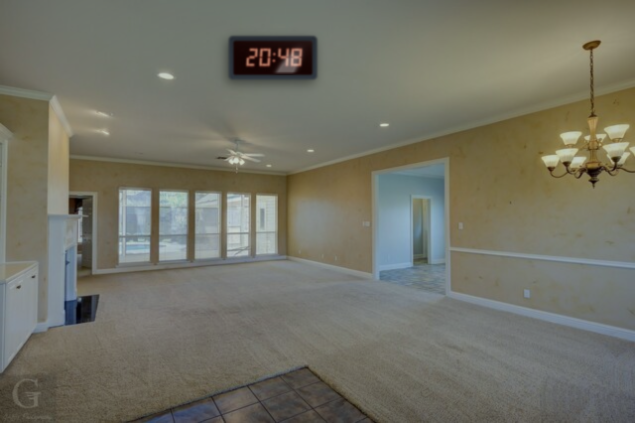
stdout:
{"hour": 20, "minute": 48}
